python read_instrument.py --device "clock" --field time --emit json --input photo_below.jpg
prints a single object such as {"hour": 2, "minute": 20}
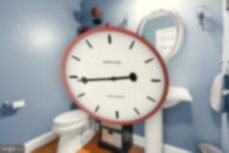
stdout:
{"hour": 2, "minute": 44}
